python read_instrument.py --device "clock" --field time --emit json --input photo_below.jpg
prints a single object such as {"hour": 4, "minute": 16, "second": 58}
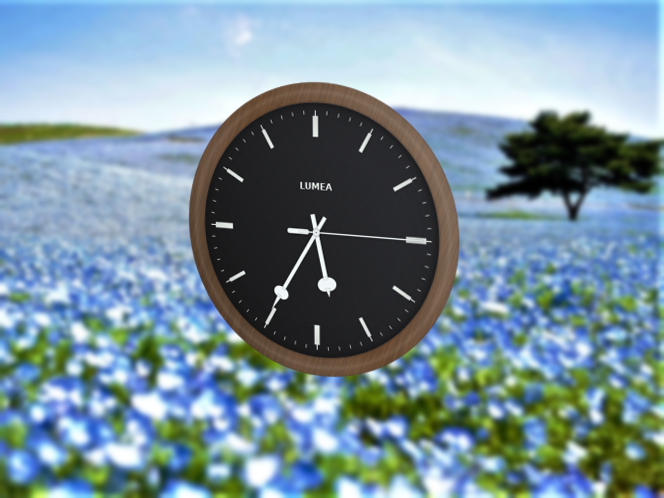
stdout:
{"hour": 5, "minute": 35, "second": 15}
